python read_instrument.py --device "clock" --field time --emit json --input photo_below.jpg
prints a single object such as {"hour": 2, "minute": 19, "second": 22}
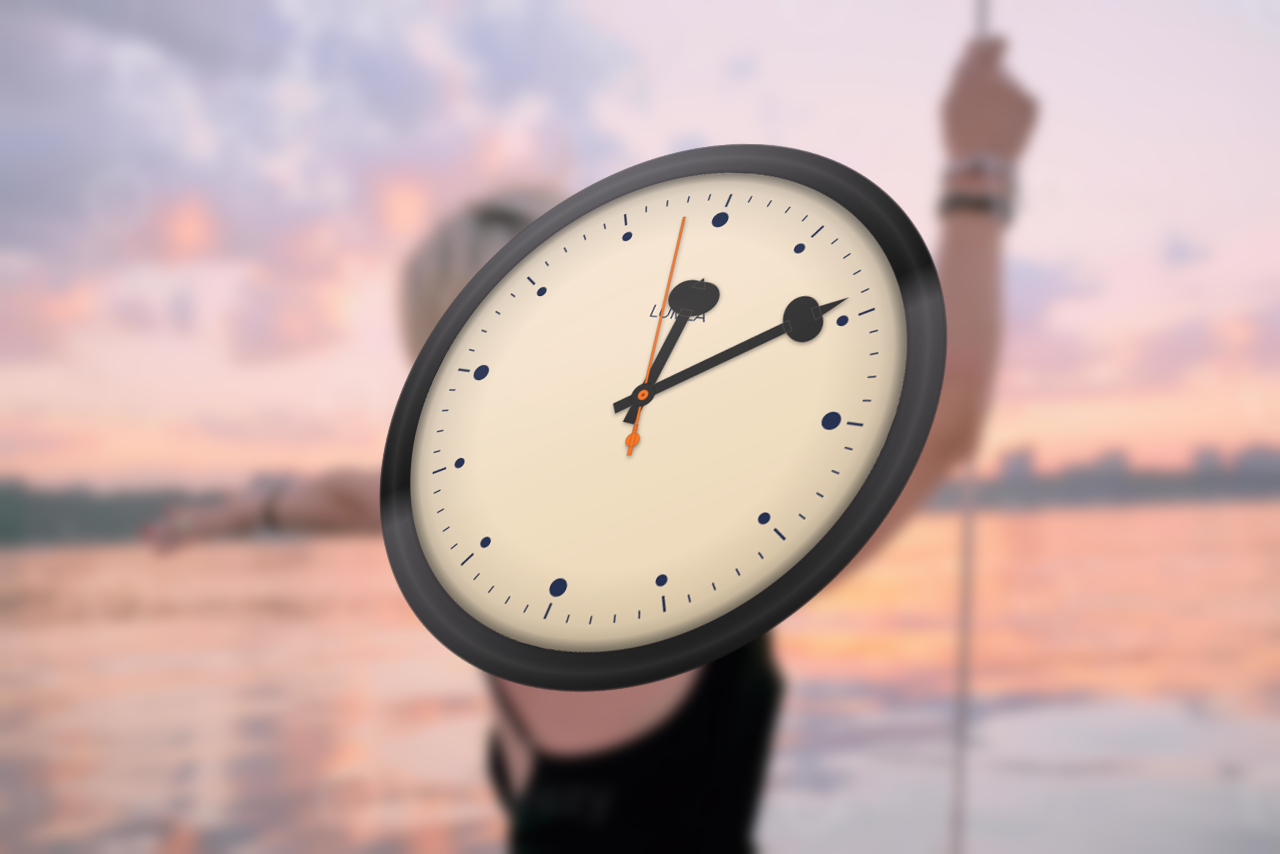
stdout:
{"hour": 12, "minute": 8, "second": 58}
